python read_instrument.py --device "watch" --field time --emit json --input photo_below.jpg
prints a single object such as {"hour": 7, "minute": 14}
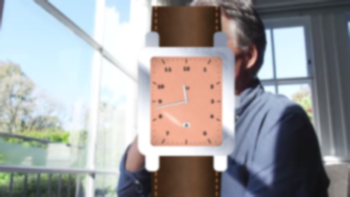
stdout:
{"hour": 11, "minute": 43}
